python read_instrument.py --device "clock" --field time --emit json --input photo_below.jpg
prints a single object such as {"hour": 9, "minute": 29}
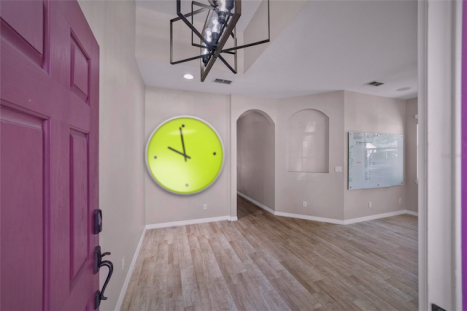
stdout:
{"hour": 9, "minute": 59}
